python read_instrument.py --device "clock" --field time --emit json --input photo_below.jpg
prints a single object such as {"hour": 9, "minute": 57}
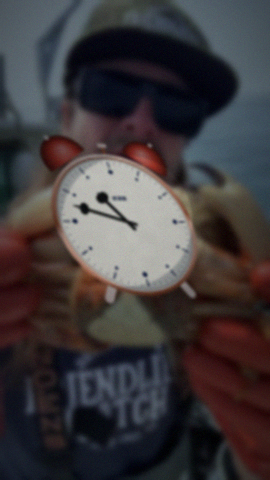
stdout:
{"hour": 10, "minute": 48}
